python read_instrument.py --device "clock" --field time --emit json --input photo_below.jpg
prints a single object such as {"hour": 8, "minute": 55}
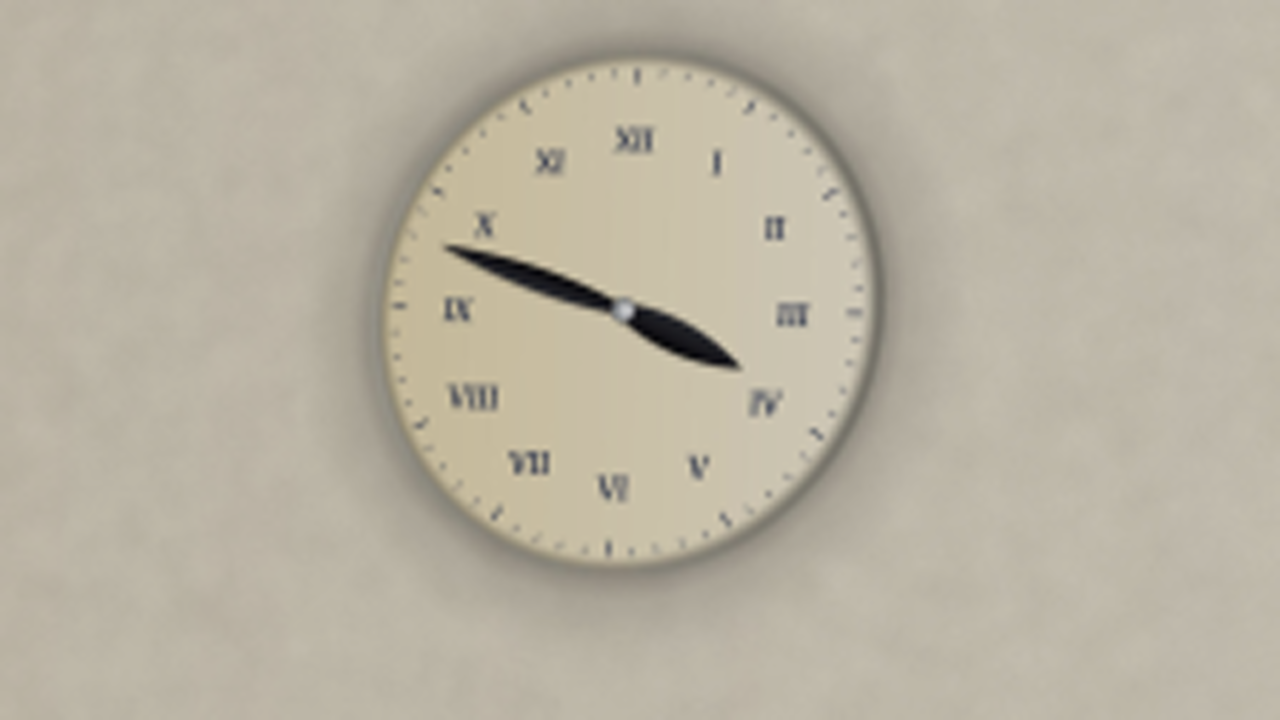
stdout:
{"hour": 3, "minute": 48}
